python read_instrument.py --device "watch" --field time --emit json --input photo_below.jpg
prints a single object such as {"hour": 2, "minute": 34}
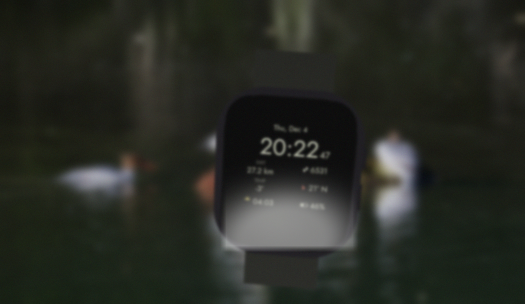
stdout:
{"hour": 20, "minute": 22}
